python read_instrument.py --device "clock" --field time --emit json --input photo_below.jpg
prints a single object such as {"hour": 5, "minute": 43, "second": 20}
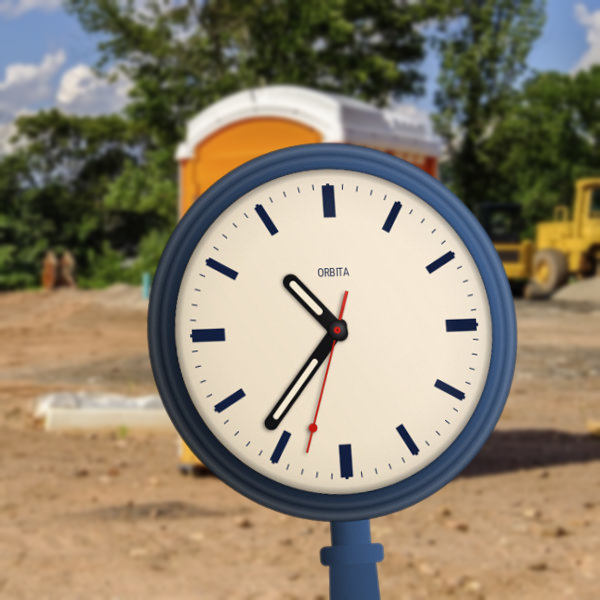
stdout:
{"hour": 10, "minute": 36, "second": 33}
